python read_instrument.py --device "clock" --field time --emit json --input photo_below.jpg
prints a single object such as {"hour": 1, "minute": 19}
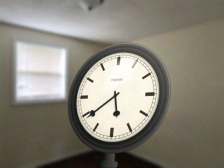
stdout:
{"hour": 5, "minute": 39}
